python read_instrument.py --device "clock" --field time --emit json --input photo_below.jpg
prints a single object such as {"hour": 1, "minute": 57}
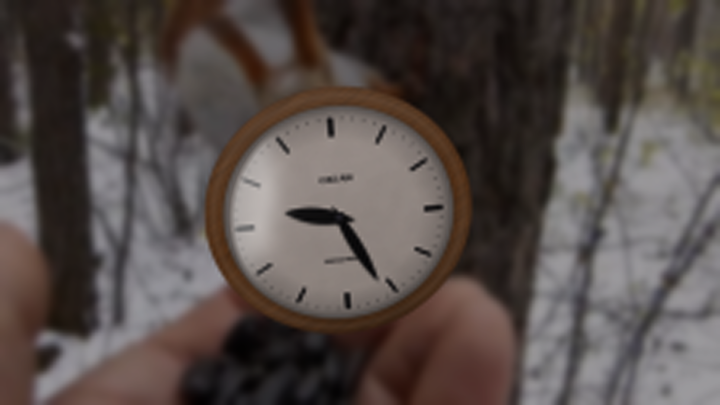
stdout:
{"hour": 9, "minute": 26}
